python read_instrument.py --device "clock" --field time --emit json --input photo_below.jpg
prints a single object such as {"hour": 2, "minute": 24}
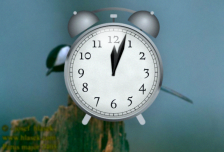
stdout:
{"hour": 12, "minute": 3}
